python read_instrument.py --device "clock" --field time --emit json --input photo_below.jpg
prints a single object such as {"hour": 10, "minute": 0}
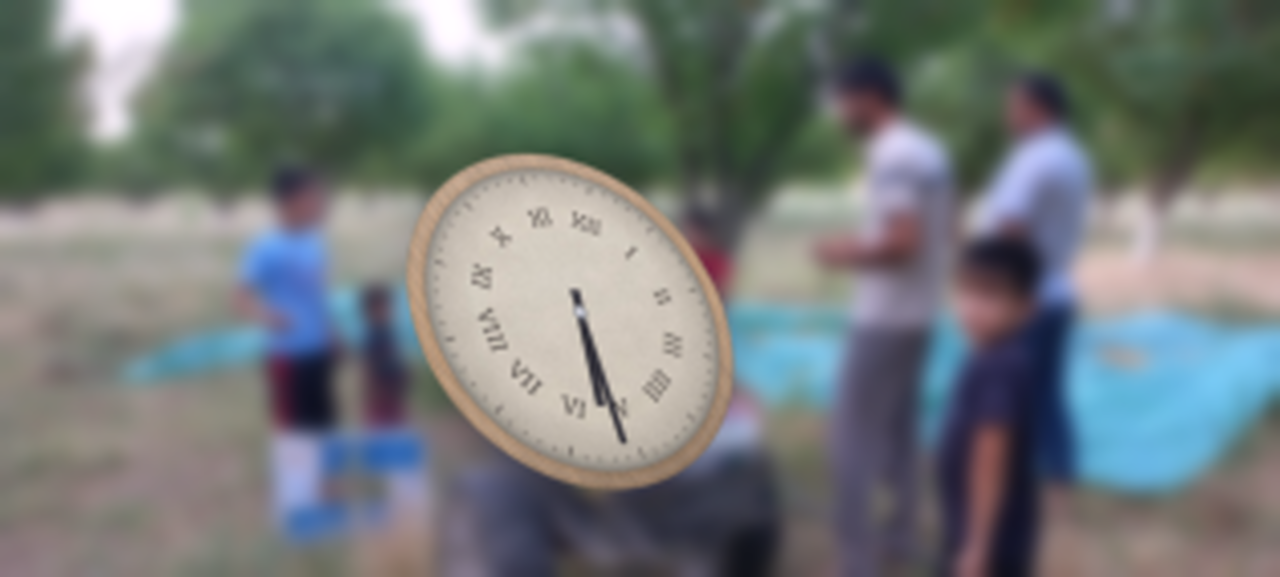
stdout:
{"hour": 5, "minute": 26}
